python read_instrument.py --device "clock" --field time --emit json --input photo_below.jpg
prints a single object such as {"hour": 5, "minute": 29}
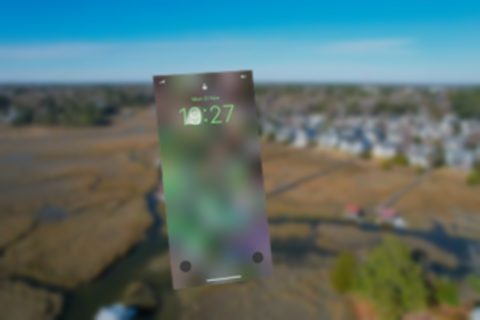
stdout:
{"hour": 19, "minute": 27}
